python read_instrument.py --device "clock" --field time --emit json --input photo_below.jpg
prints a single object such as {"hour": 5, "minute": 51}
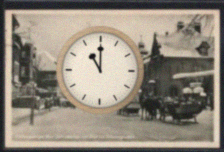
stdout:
{"hour": 11, "minute": 0}
